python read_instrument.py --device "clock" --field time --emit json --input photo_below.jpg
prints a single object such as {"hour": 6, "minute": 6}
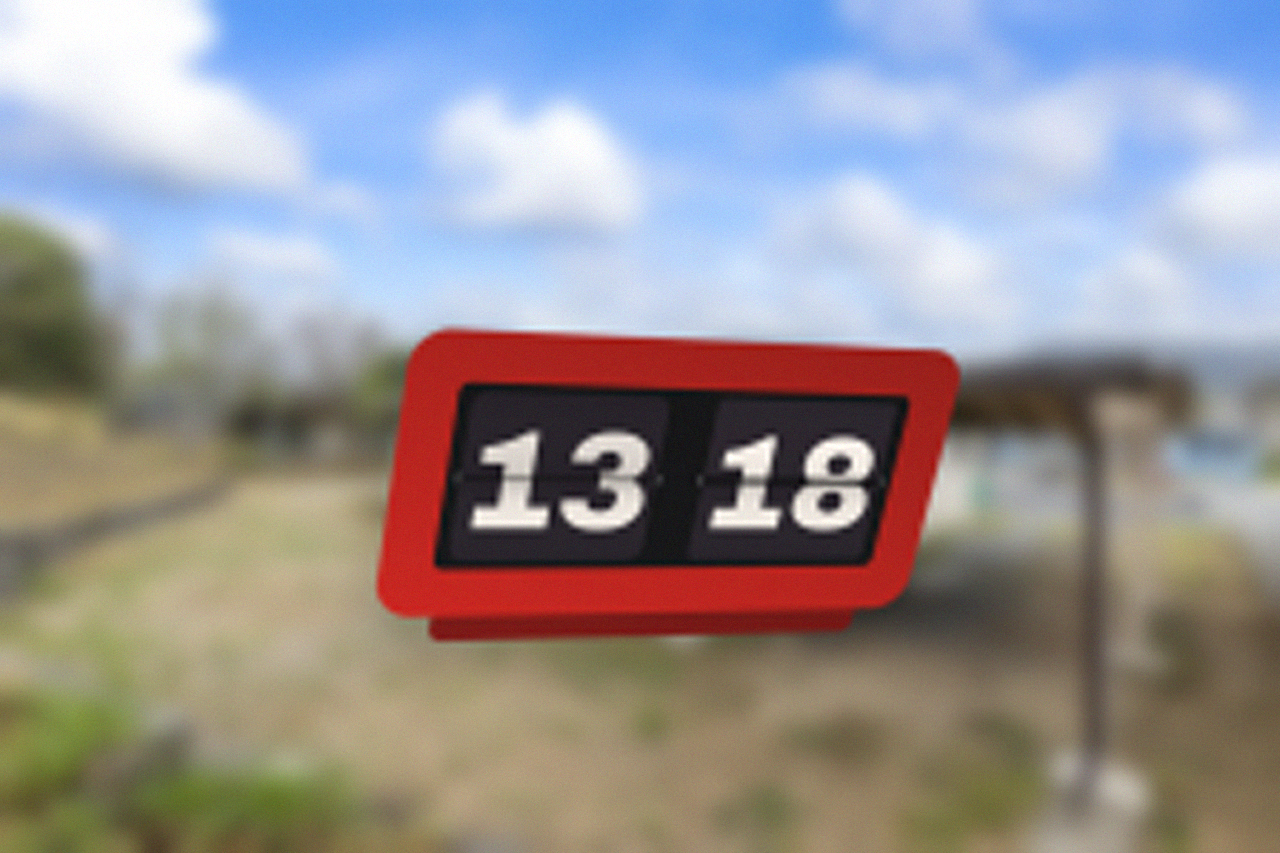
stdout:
{"hour": 13, "minute": 18}
